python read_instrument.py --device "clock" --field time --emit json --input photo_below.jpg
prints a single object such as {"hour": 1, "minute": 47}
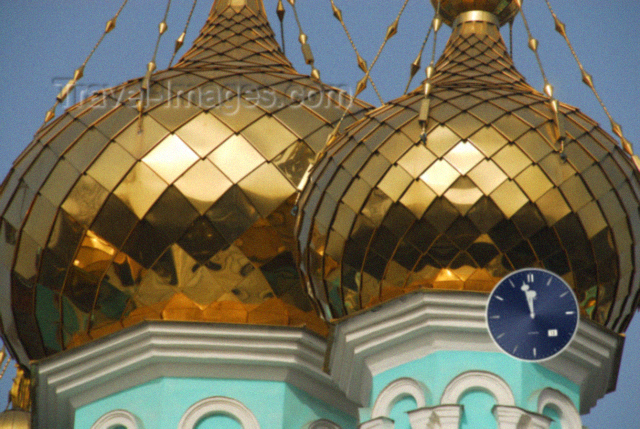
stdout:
{"hour": 11, "minute": 58}
